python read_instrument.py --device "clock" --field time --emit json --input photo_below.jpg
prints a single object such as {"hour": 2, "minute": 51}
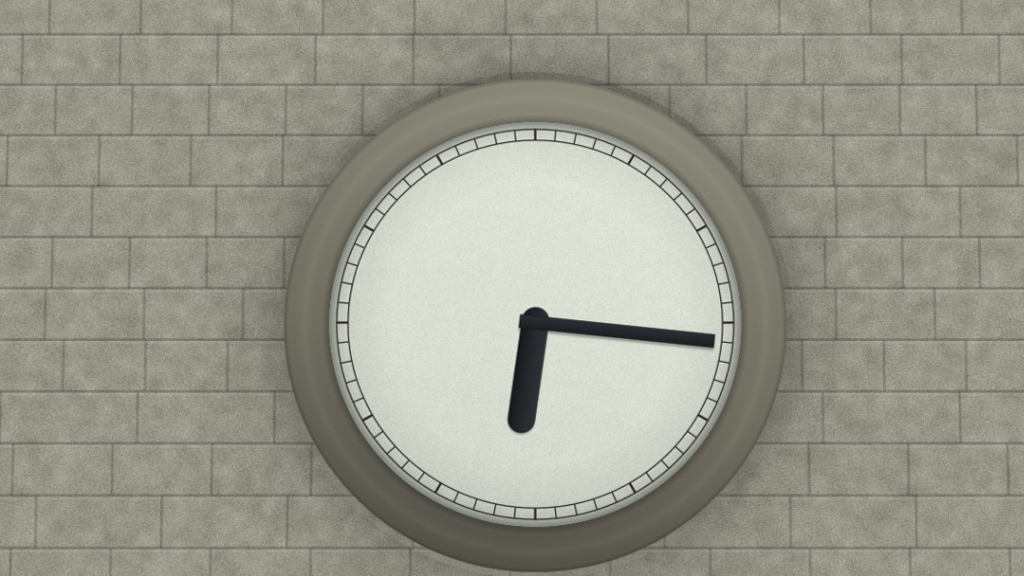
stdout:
{"hour": 6, "minute": 16}
